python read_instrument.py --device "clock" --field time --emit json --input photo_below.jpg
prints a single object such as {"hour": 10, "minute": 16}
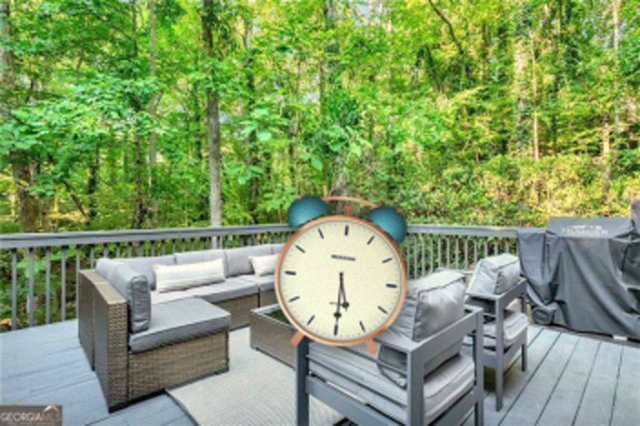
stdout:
{"hour": 5, "minute": 30}
